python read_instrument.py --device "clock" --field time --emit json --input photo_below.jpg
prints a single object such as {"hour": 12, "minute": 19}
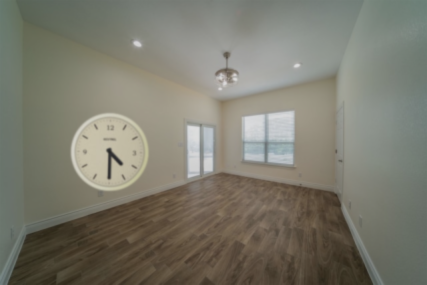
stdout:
{"hour": 4, "minute": 30}
